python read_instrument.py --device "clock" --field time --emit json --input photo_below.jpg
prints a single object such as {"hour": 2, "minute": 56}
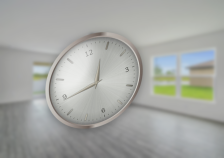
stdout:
{"hour": 12, "minute": 44}
